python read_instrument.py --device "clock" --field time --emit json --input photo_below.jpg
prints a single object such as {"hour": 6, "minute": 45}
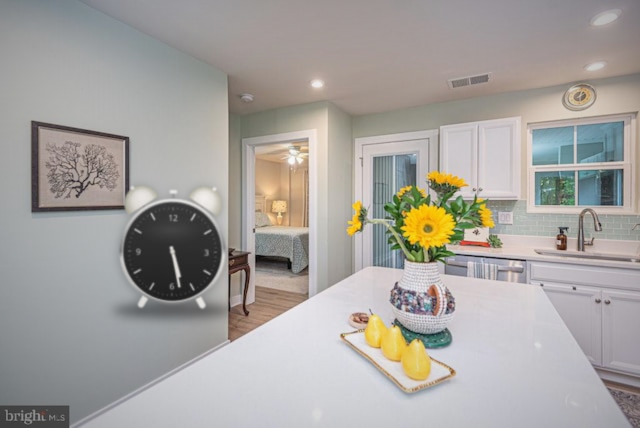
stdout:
{"hour": 5, "minute": 28}
